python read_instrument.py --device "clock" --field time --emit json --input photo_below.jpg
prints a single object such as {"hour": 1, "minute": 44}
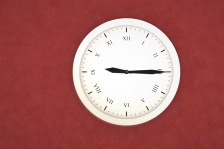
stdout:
{"hour": 9, "minute": 15}
